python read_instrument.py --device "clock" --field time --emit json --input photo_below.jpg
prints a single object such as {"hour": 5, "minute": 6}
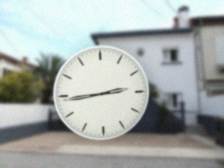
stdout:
{"hour": 2, "minute": 44}
